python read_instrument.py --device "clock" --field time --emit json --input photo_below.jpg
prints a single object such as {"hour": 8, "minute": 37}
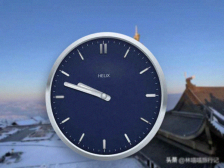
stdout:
{"hour": 9, "minute": 48}
